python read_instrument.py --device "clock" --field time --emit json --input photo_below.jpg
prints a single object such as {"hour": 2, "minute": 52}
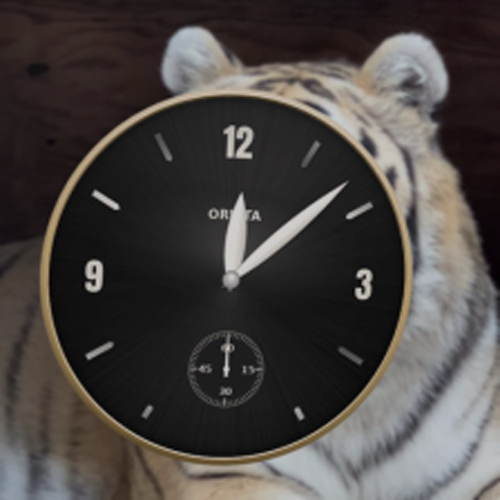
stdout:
{"hour": 12, "minute": 8}
